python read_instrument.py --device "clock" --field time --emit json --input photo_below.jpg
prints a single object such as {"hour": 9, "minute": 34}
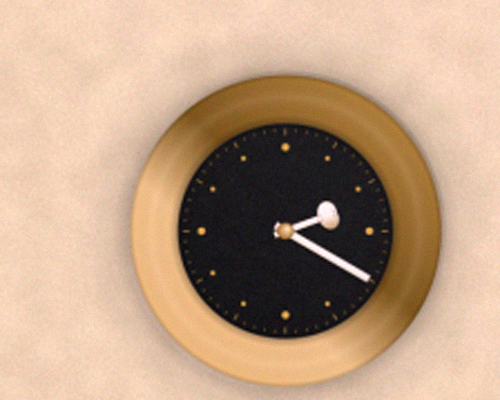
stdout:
{"hour": 2, "minute": 20}
